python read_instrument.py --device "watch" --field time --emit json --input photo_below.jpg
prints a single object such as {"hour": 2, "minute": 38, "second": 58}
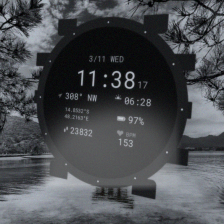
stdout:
{"hour": 11, "minute": 38, "second": 17}
